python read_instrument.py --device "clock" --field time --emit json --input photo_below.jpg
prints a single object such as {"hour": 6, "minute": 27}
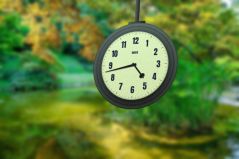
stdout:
{"hour": 4, "minute": 43}
